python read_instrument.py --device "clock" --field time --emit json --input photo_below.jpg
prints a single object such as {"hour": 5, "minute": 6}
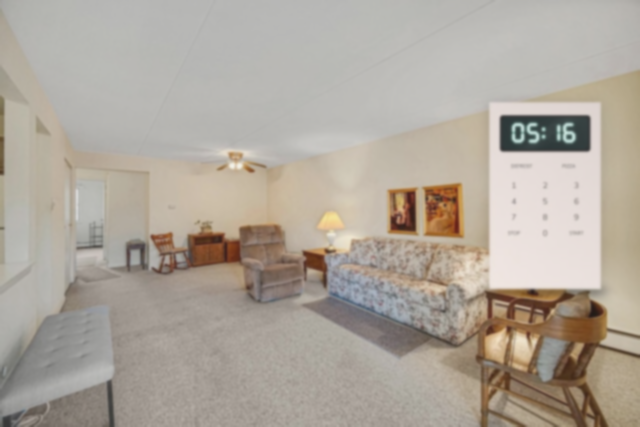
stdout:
{"hour": 5, "minute": 16}
